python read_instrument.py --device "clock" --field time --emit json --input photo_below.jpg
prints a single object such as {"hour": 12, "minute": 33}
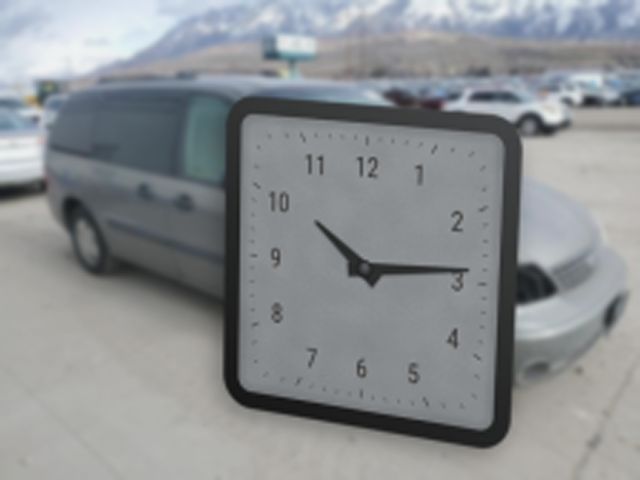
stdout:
{"hour": 10, "minute": 14}
